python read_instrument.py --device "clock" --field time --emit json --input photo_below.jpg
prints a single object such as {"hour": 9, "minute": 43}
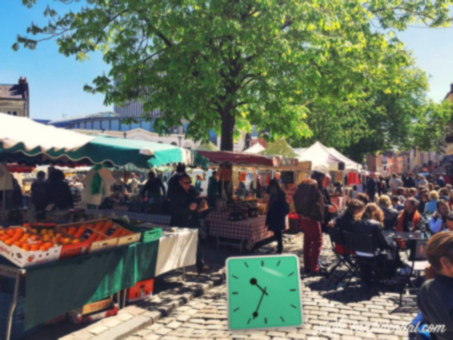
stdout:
{"hour": 10, "minute": 34}
